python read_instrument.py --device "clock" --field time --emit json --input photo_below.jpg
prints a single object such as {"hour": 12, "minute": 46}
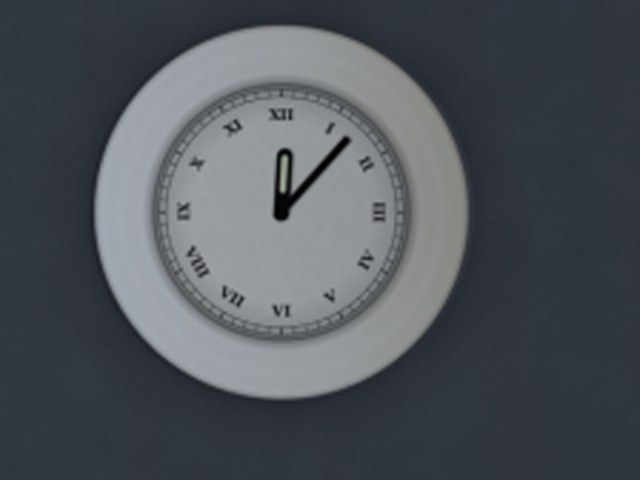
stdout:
{"hour": 12, "minute": 7}
